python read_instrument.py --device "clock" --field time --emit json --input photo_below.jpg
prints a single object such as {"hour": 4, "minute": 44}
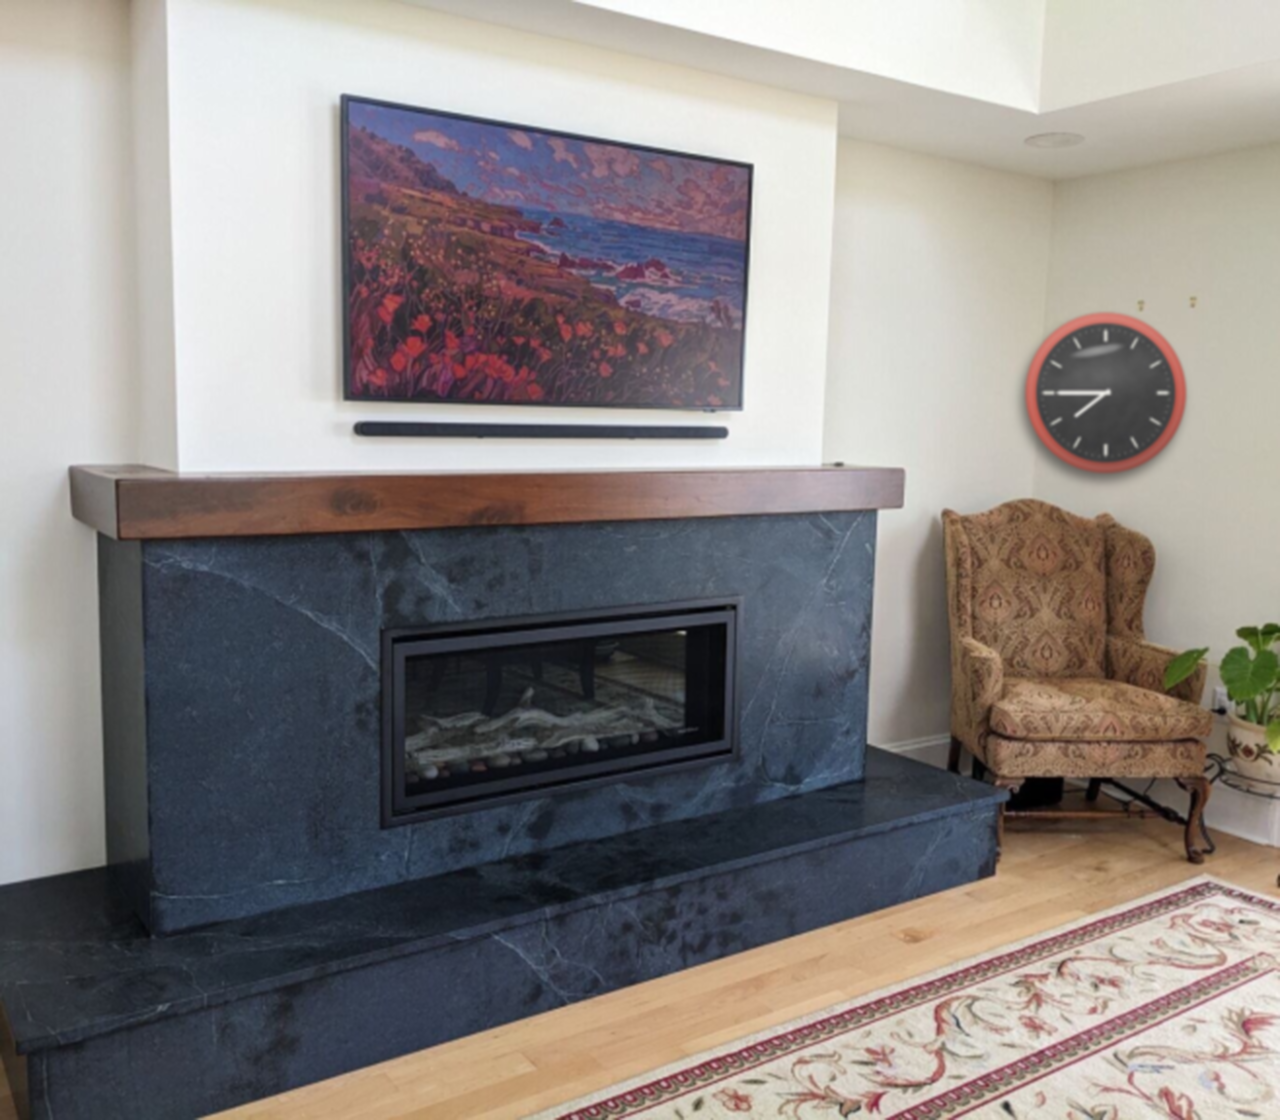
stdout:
{"hour": 7, "minute": 45}
